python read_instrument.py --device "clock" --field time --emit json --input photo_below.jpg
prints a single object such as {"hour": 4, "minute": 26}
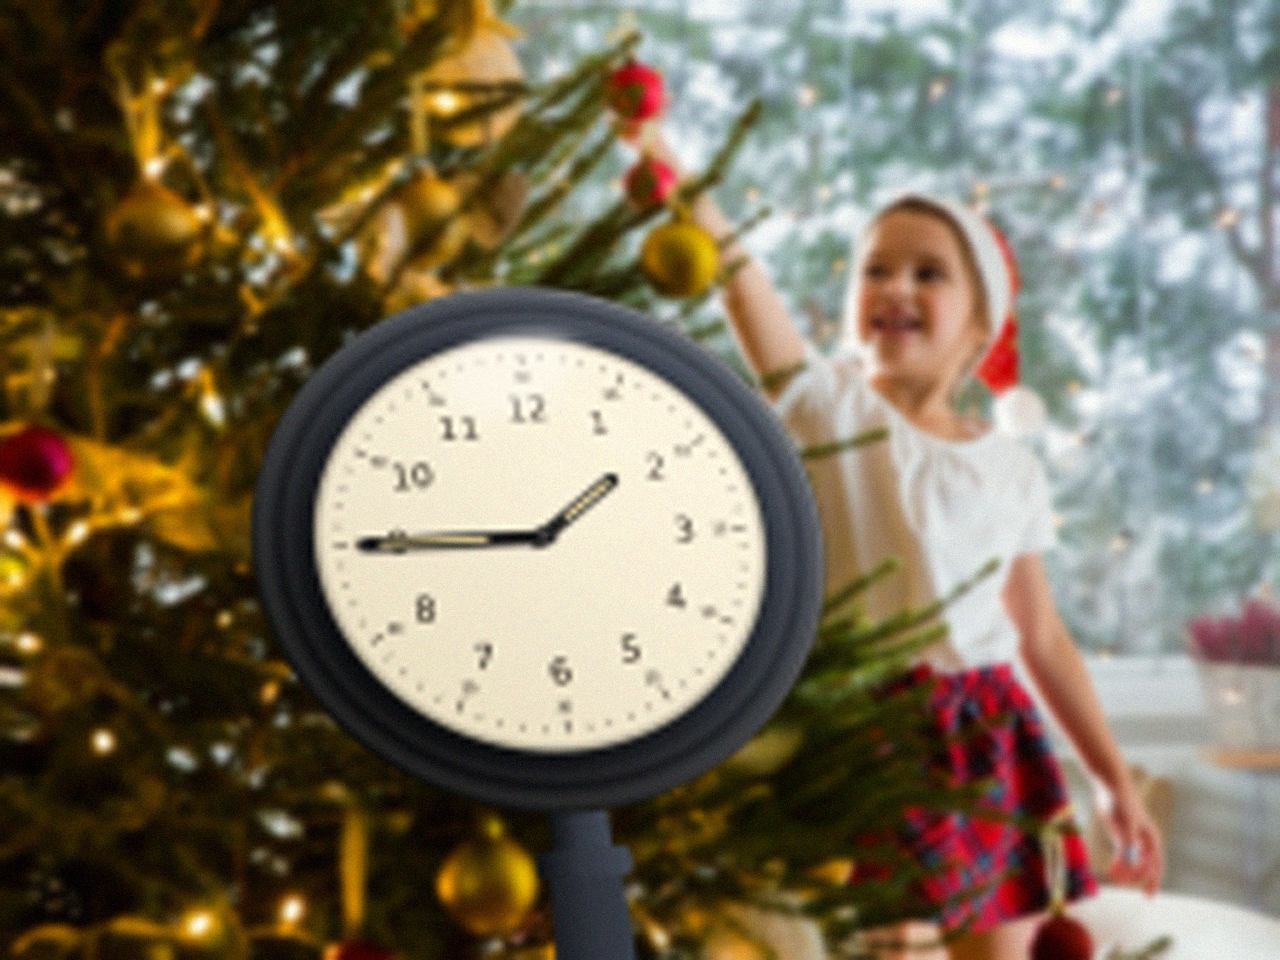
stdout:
{"hour": 1, "minute": 45}
